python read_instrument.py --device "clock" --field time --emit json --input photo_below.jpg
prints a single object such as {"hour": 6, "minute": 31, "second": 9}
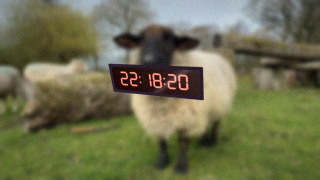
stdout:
{"hour": 22, "minute": 18, "second": 20}
